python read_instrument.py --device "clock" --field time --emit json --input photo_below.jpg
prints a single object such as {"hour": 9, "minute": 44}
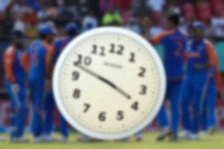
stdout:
{"hour": 3, "minute": 48}
